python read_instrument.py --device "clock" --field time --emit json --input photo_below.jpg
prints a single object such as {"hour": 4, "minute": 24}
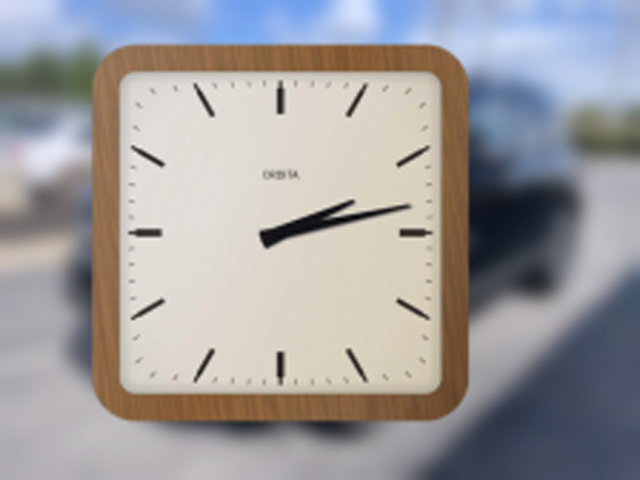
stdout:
{"hour": 2, "minute": 13}
